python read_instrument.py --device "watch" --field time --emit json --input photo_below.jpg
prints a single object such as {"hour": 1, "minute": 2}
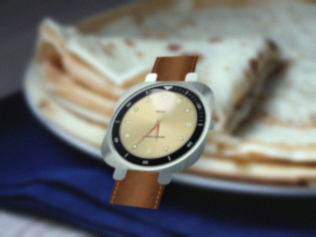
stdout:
{"hour": 5, "minute": 35}
